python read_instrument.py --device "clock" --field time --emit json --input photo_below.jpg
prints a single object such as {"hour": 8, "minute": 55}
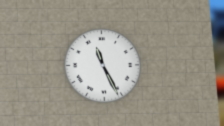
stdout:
{"hour": 11, "minute": 26}
